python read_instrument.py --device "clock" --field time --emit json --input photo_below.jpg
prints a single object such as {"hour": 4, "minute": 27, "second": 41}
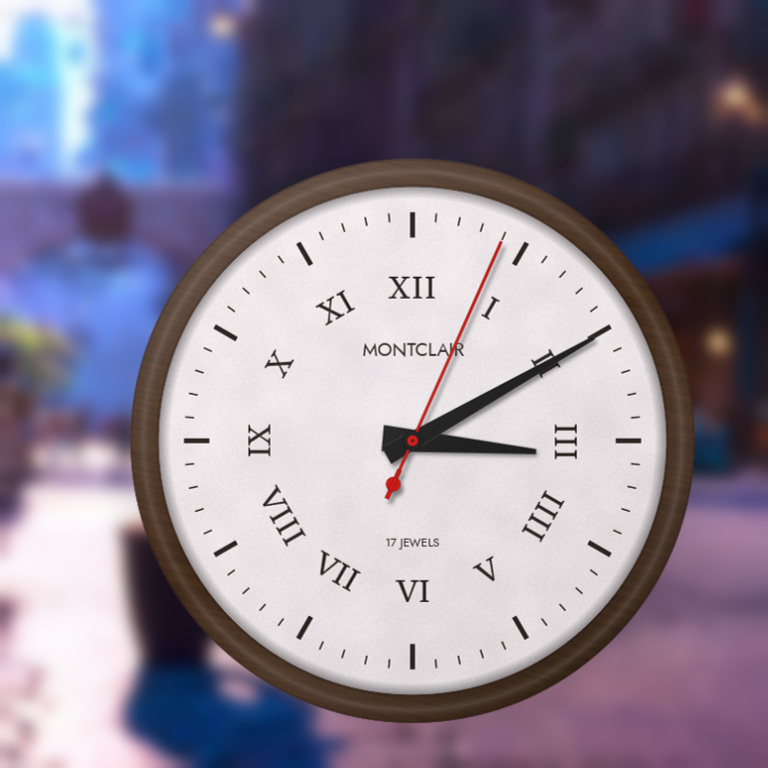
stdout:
{"hour": 3, "minute": 10, "second": 4}
